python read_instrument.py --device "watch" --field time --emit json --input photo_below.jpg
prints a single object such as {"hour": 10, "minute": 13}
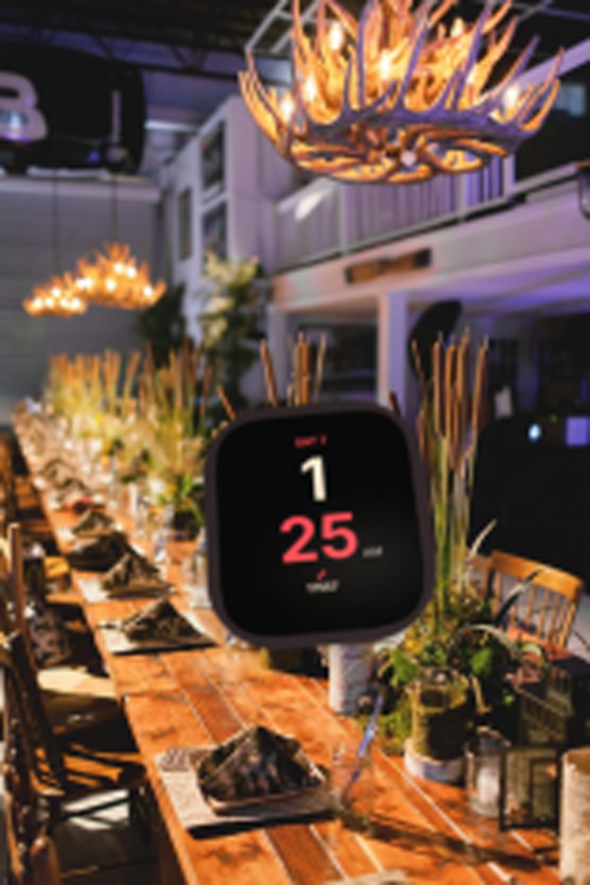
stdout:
{"hour": 1, "minute": 25}
